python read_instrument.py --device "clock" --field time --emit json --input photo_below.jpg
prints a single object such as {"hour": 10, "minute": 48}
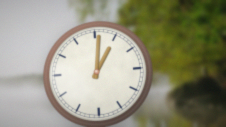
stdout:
{"hour": 1, "minute": 1}
